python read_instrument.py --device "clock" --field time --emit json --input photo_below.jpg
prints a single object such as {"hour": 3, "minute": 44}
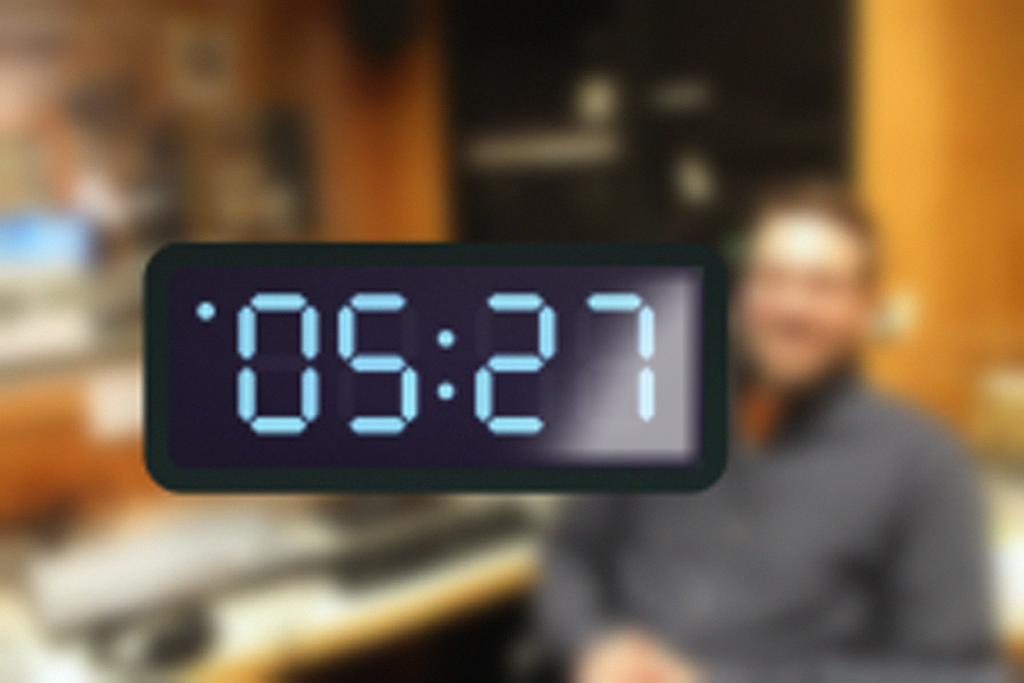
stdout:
{"hour": 5, "minute": 27}
